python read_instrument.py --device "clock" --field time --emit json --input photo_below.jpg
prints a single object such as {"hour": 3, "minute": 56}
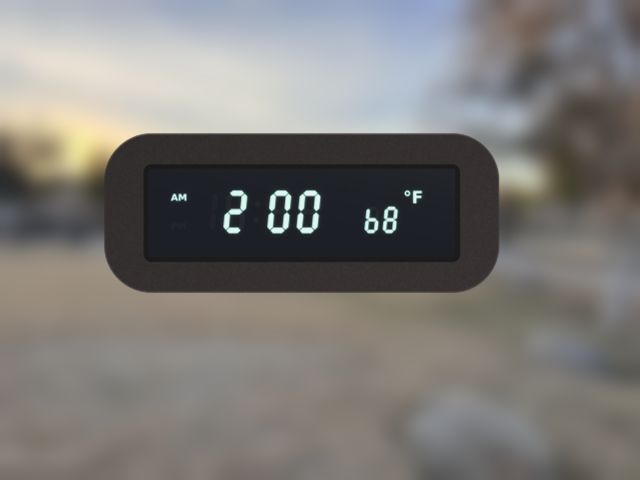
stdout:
{"hour": 2, "minute": 0}
